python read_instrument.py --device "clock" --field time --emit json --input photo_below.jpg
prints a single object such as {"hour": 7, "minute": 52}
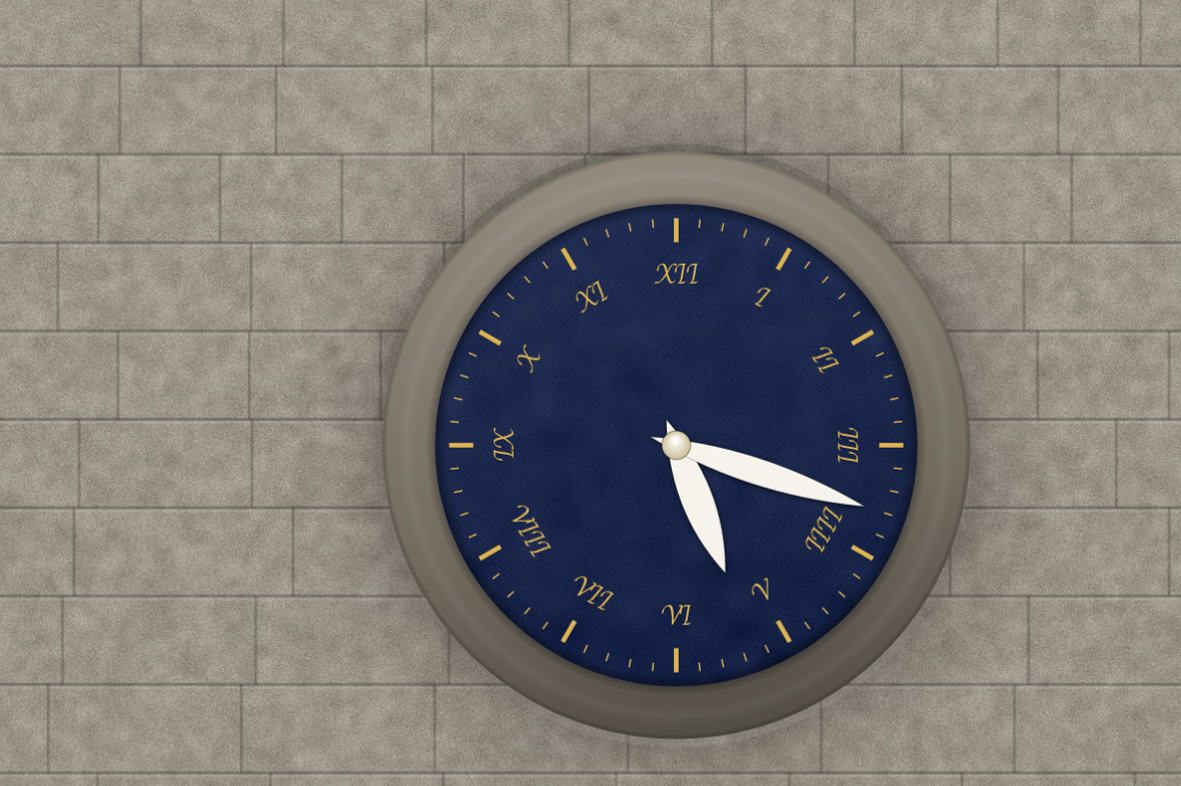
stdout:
{"hour": 5, "minute": 18}
